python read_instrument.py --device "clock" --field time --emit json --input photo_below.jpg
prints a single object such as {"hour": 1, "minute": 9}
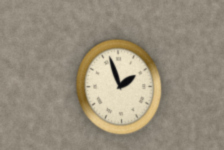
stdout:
{"hour": 1, "minute": 57}
